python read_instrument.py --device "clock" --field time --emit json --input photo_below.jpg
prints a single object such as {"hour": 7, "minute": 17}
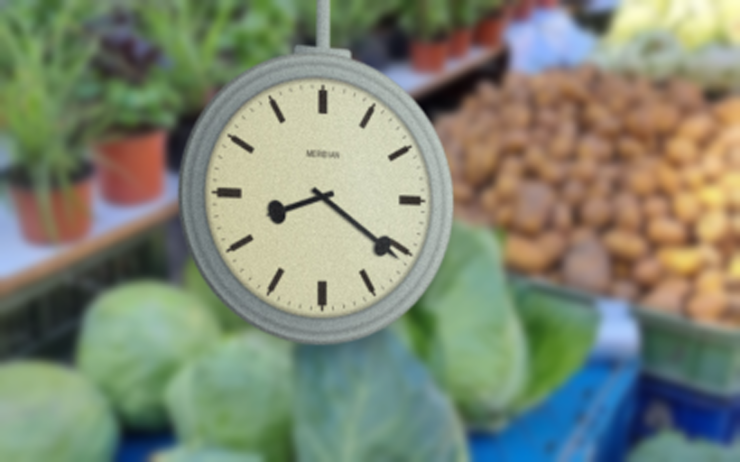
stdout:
{"hour": 8, "minute": 21}
